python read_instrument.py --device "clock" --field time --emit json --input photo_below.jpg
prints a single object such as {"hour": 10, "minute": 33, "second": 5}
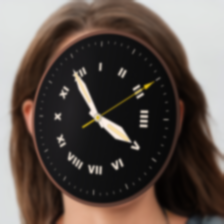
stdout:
{"hour": 4, "minute": 59, "second": 15}
